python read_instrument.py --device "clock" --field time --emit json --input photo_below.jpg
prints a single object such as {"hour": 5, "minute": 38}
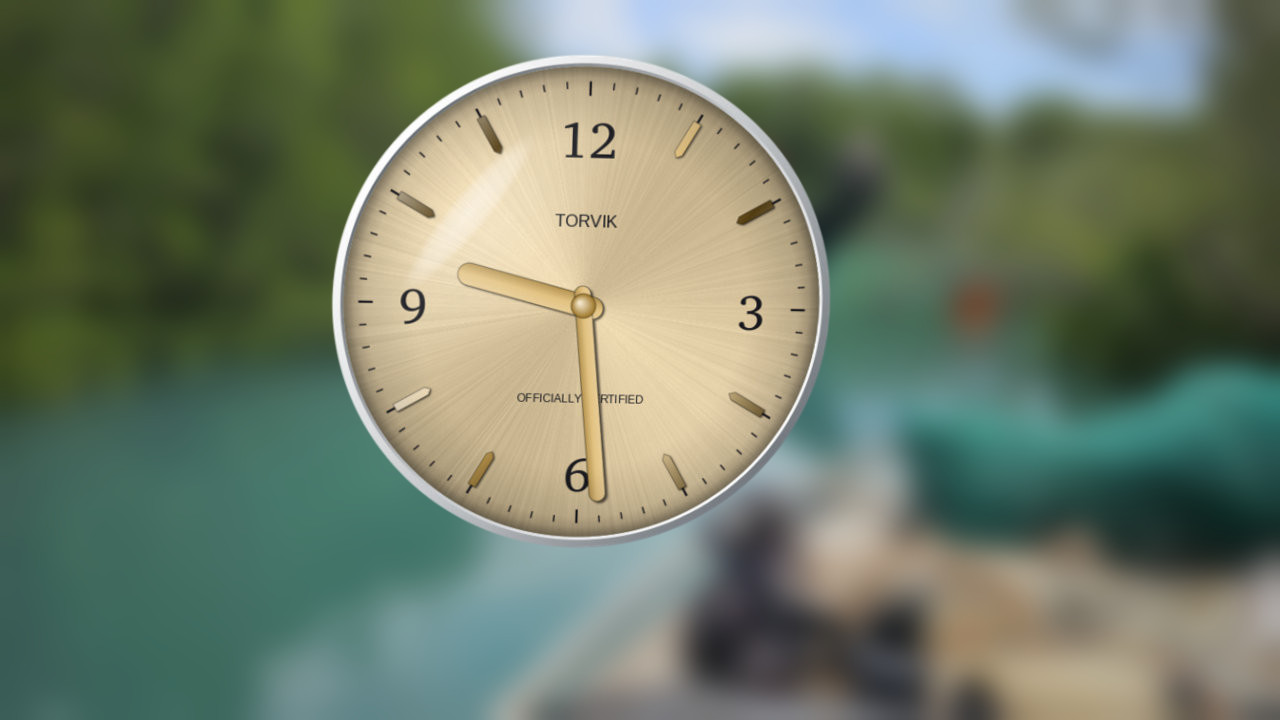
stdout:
{"hour": 9, "minute": 29}
